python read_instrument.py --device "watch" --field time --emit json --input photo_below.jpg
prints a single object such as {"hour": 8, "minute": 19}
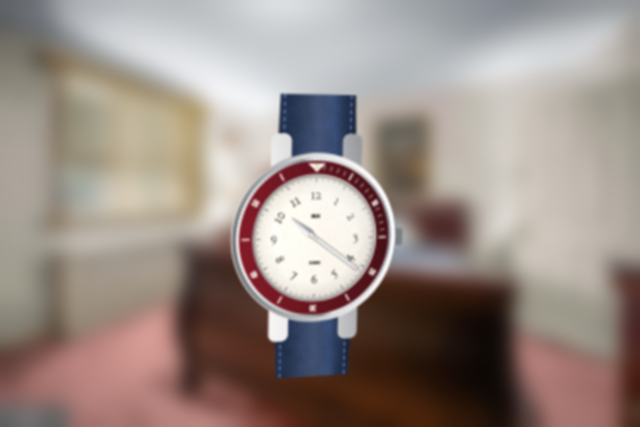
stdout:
{"hour": 10, "minute": 21}
